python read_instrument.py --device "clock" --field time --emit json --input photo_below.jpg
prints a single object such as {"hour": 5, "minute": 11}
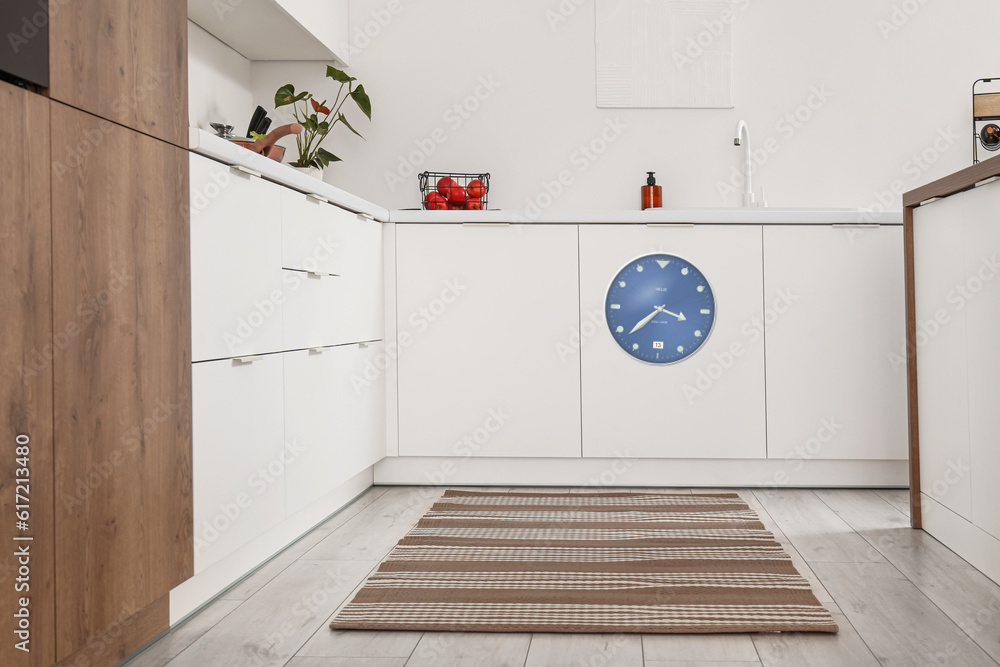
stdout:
{"hour": 3, "minute": 38}
